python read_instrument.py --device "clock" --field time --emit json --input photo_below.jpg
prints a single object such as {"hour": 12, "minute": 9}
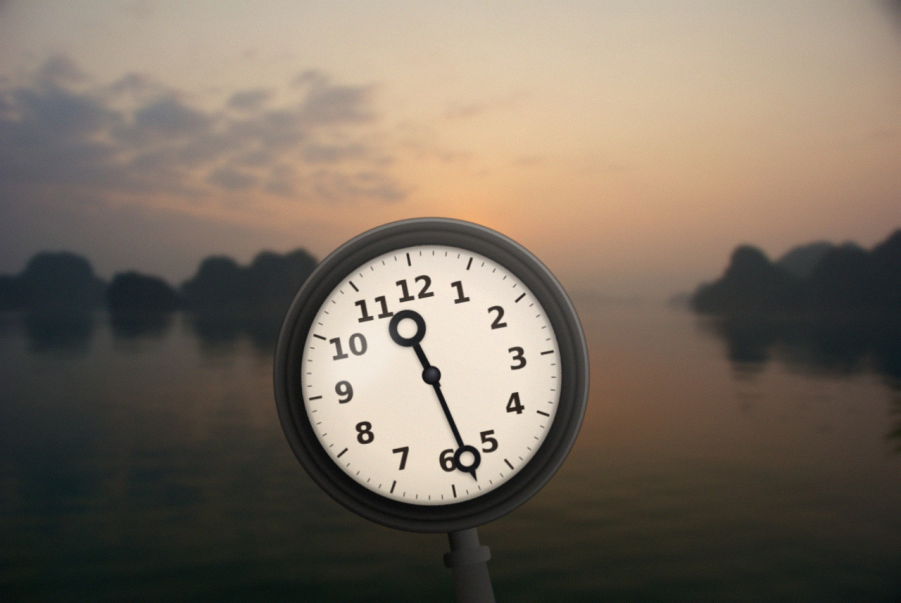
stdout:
{"hour": 11, "minute": 28}
